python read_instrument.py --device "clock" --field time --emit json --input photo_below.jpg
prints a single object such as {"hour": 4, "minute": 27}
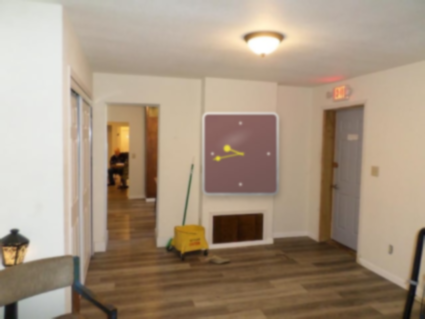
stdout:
{"hour": 9, "minute": 43}
